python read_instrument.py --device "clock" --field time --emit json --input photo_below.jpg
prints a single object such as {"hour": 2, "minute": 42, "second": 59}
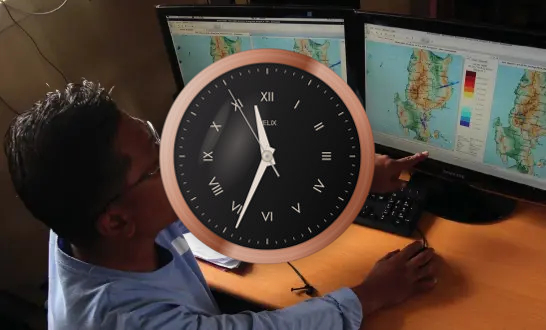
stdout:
{"hour": 11, "minute": 33, "second": 55}
